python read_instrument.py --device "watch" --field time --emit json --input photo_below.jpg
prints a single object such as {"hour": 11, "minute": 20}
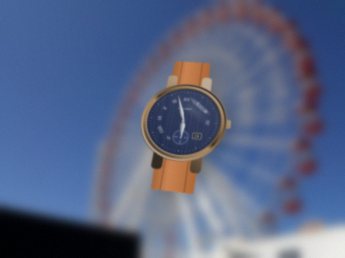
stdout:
{"hour": 5, "minute": 57}
